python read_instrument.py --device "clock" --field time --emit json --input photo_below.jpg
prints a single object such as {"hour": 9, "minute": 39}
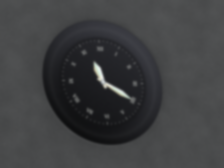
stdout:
{"hour": 11, "minute": 20}
